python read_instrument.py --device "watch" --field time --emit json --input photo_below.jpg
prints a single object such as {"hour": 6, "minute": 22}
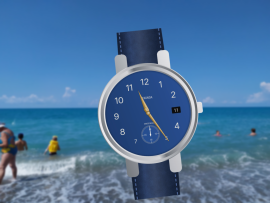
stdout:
{"hour": 11, "minute": 25}
